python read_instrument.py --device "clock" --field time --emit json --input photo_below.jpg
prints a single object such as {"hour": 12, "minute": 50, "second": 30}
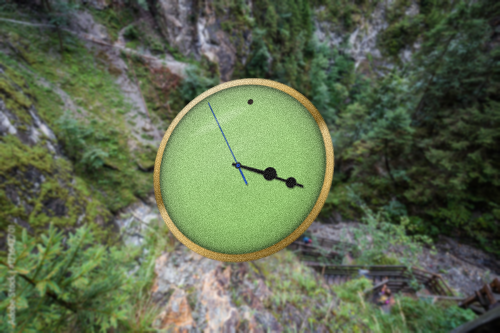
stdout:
{"hour": 3, "minute": 16, "second": 54}
